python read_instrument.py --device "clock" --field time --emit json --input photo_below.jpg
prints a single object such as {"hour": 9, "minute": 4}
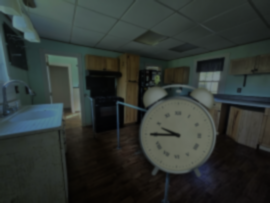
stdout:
{"hour": 9, "minute": 45}
